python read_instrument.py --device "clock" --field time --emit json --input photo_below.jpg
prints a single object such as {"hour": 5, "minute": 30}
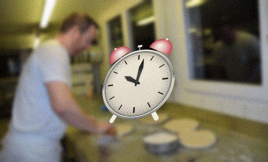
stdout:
{"hour": 10, "minute": 2}
